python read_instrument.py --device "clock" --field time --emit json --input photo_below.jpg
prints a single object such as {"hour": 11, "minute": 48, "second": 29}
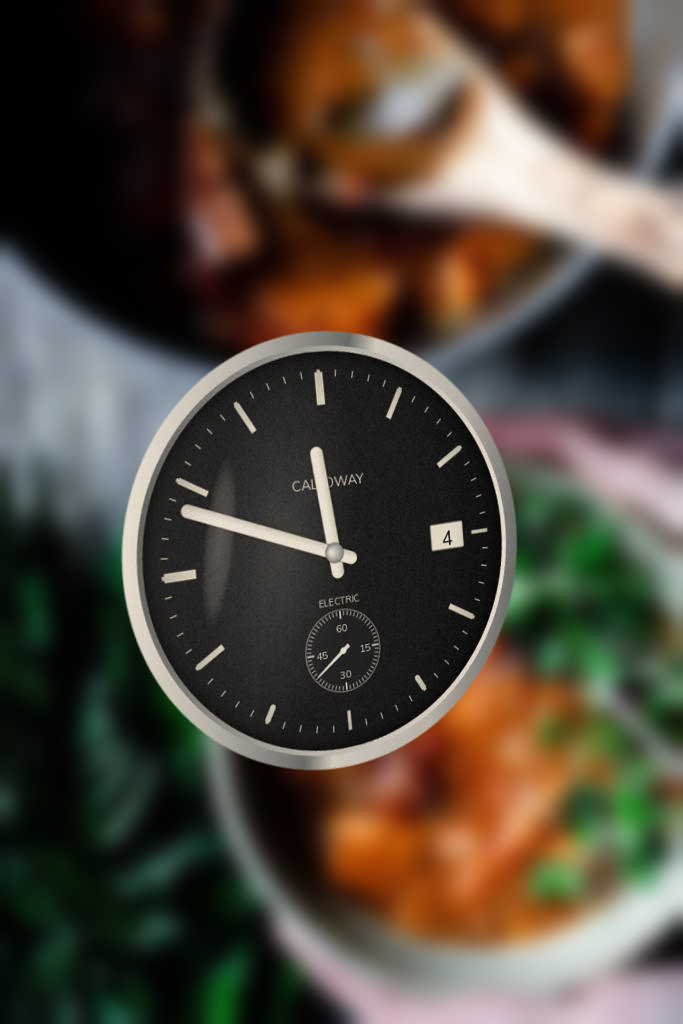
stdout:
{"hour": 11, "minute": 48, "second": 39}
